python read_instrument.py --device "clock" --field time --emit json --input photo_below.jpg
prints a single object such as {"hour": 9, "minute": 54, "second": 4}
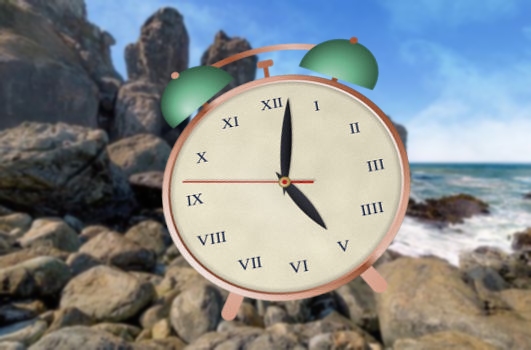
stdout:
{"hour": 5, "minute": 1, "second": 47}
